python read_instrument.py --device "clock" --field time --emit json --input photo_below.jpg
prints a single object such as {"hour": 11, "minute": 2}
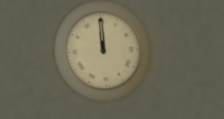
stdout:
{"hour": 12, "minute": 0}
